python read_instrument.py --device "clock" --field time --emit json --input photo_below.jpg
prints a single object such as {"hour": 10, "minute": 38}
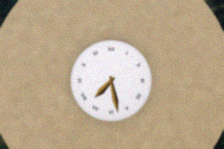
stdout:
{"hour": 7, "minute": 28}
